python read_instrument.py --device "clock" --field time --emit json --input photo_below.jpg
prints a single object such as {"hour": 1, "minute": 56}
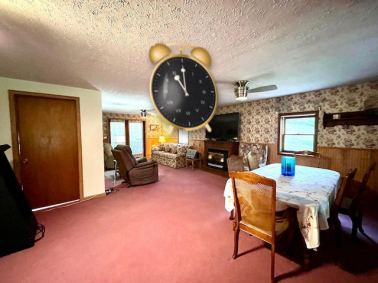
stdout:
{"hour": 11, "minute": 0}
